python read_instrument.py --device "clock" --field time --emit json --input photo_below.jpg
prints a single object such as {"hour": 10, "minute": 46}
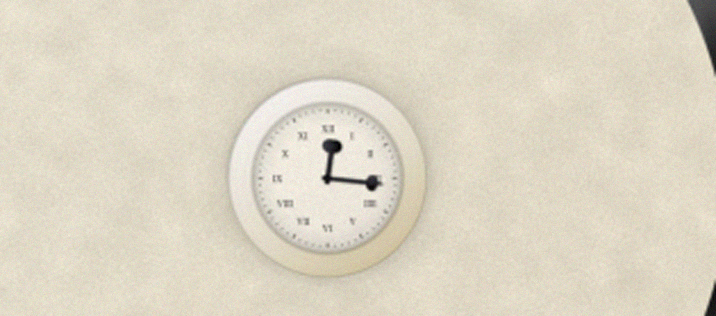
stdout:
{"hour": 12, "minute": 16}
